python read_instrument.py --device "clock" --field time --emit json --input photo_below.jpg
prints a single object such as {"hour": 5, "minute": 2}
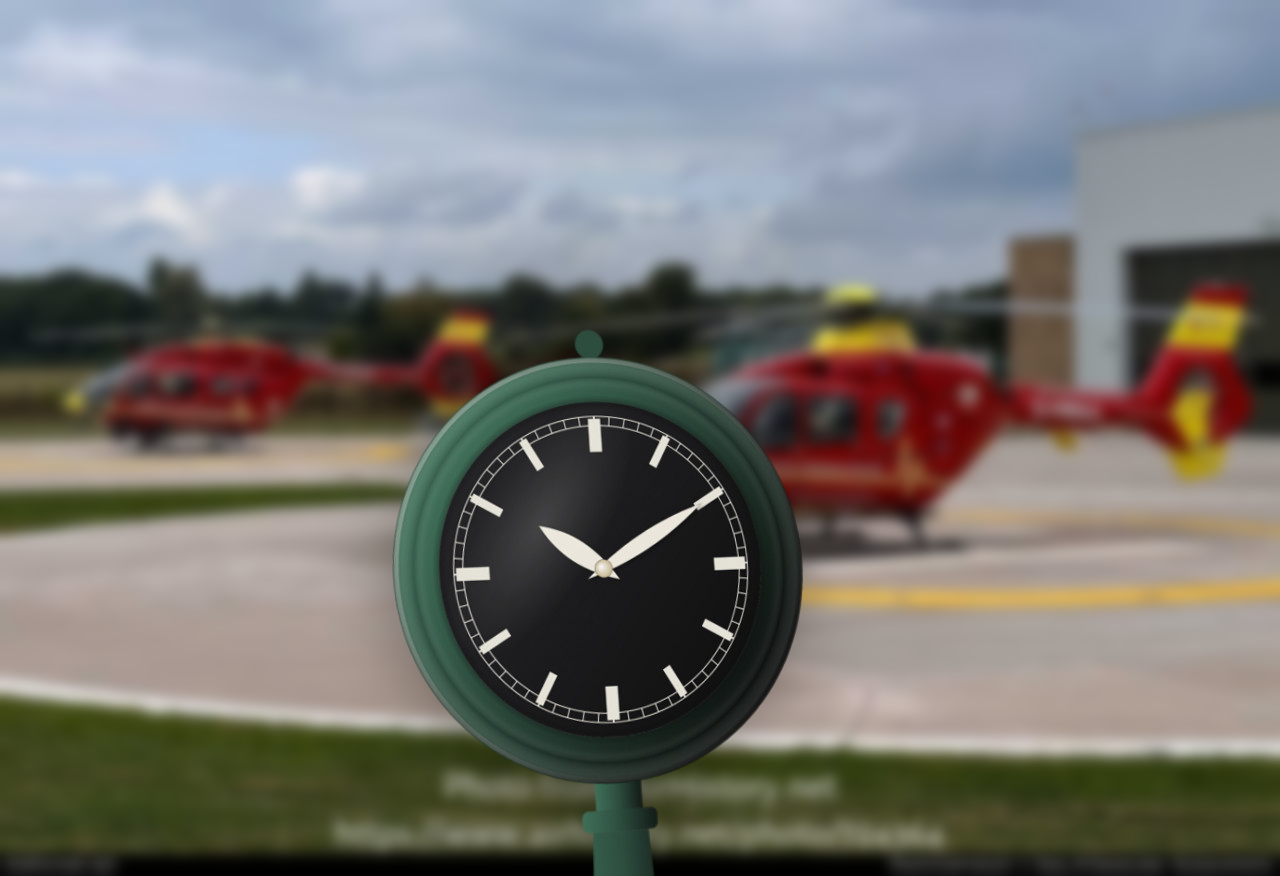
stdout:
{"hour": 10, "minute": 10}
